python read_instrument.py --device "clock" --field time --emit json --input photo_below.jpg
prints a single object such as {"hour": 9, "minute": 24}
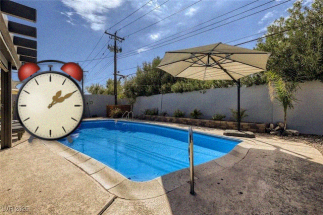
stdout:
{"hour": 1, "minute": 10}
